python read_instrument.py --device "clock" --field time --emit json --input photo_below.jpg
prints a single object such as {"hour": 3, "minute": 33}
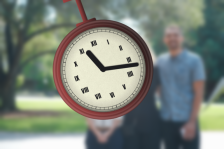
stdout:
{"hour": 11, "minute": 17}
